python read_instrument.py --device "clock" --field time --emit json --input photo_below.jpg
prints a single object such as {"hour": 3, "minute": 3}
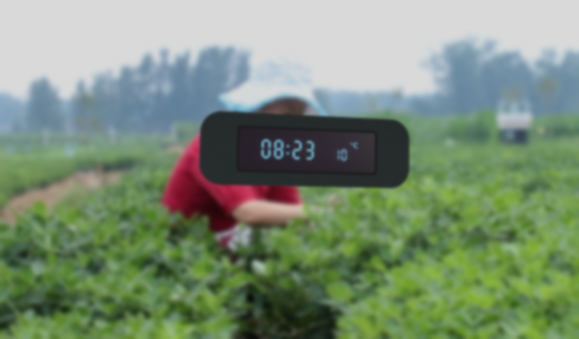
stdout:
{"hour": 8, "minute": 23}
